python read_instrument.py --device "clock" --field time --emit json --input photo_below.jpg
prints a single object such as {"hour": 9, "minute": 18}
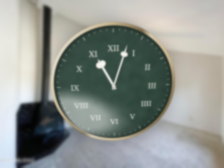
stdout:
{"hour": 11, "minute": 3}
